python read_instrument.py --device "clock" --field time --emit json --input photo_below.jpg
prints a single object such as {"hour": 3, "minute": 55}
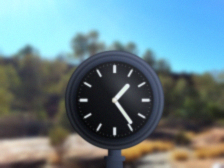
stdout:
{"hour": 1, "minute": 24}
